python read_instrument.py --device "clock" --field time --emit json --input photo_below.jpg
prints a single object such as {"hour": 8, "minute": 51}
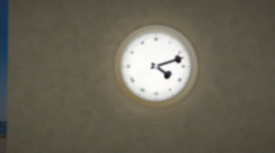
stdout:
{"hour": 4, "minute": 12}
